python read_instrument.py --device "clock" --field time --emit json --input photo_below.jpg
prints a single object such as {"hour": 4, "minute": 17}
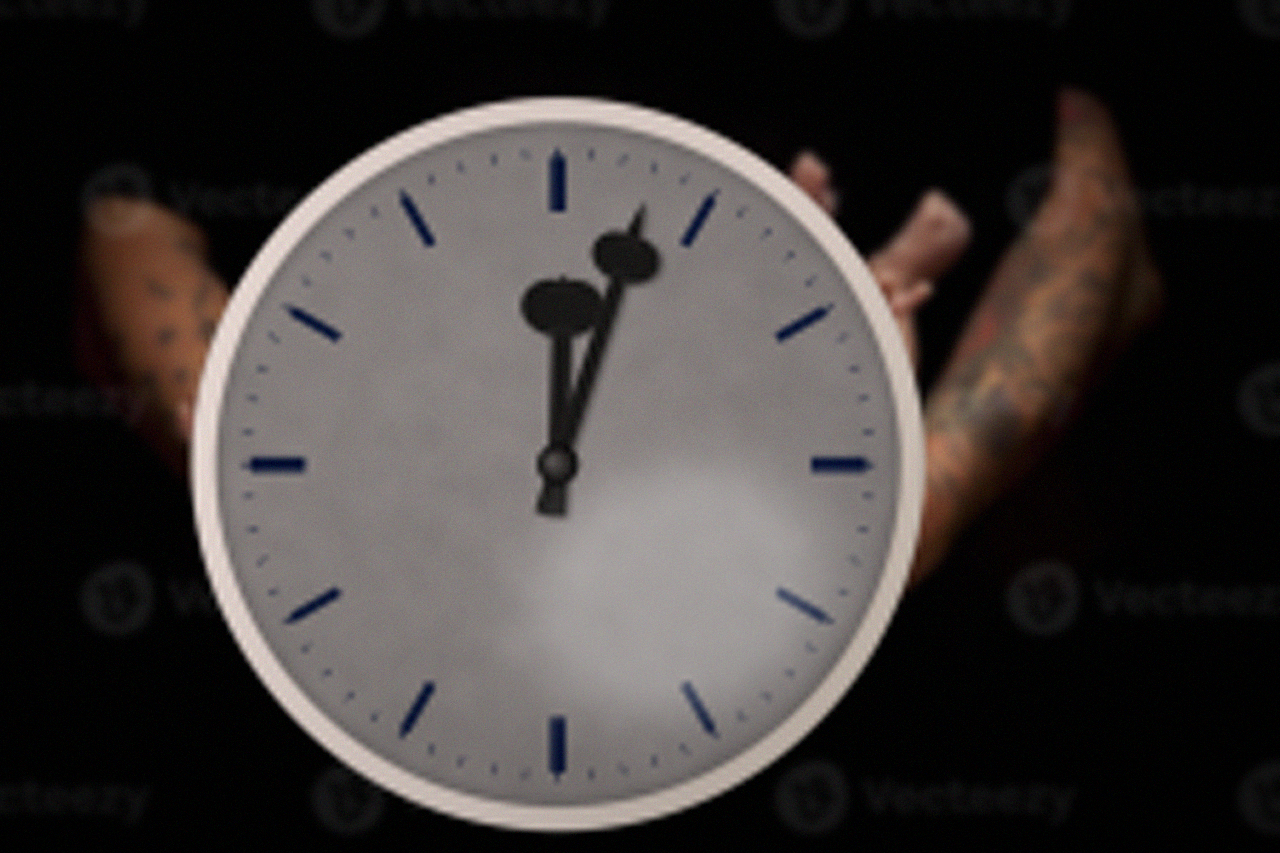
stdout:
{"hour": 12, "minute": 3}
